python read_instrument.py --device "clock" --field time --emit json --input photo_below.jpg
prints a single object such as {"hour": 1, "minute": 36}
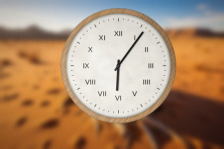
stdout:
{"hour": 6, "minute": 6}
